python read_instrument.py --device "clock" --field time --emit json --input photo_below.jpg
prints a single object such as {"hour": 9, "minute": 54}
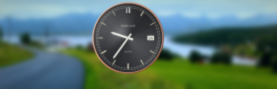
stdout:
{"hour": 9, "minute": 36}
